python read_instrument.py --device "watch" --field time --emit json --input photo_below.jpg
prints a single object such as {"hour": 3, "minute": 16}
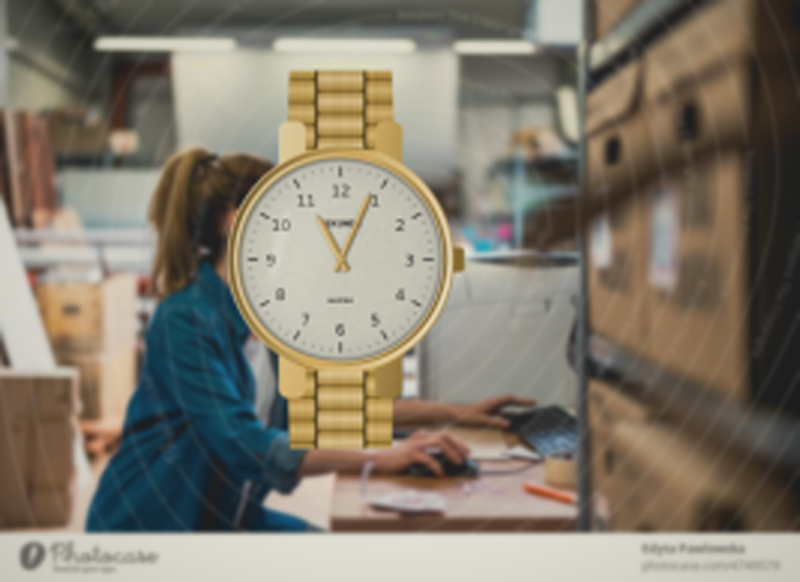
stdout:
{"hour": 11, "minute": 4}
